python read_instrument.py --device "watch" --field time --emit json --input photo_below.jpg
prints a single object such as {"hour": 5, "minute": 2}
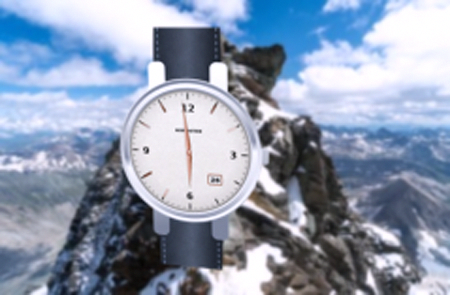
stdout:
{"hour": 5, "minute": 59}
